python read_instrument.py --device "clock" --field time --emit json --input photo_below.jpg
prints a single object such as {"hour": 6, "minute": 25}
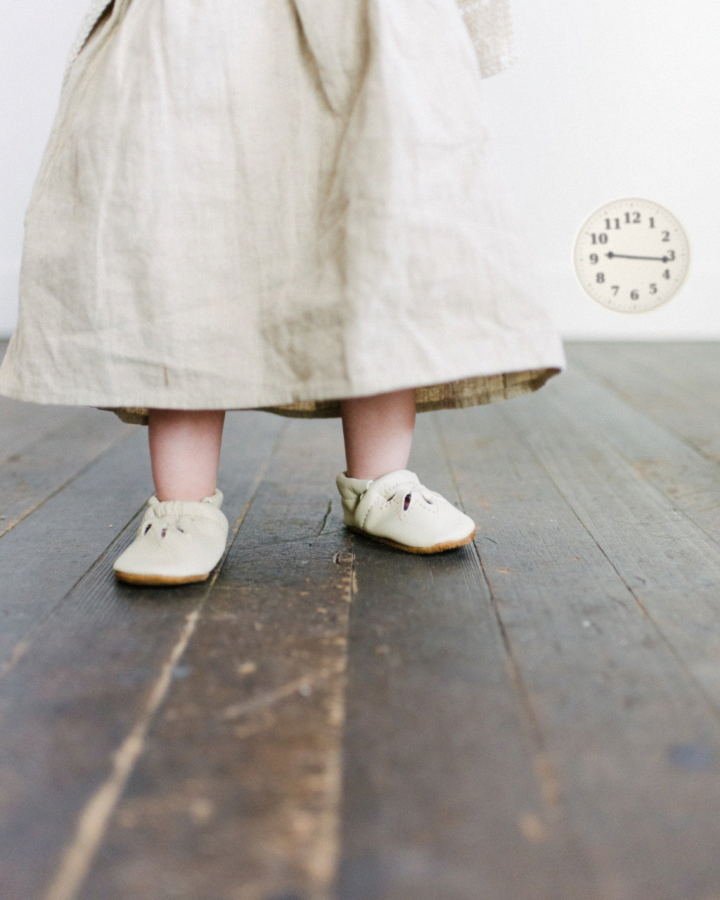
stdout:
{"hour": 9, "minute": 16}
